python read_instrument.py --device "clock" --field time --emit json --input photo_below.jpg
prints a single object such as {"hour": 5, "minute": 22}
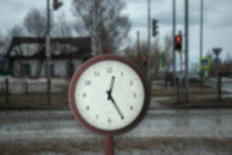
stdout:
{"hour": 12, "minute": 25}
